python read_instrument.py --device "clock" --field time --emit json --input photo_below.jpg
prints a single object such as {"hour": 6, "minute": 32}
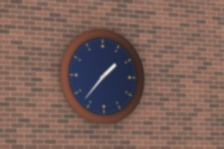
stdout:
{"hour": 1, "minute": 37}
